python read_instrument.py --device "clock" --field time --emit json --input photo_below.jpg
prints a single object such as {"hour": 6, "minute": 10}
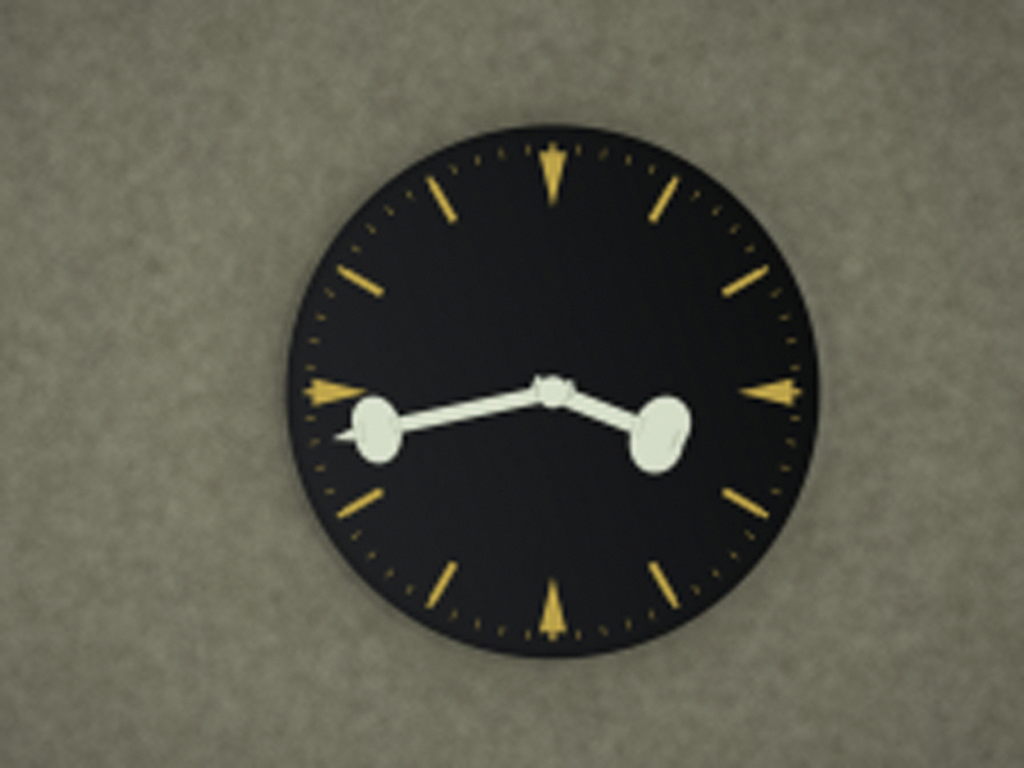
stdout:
{"hour": 3, "minute": 43}
